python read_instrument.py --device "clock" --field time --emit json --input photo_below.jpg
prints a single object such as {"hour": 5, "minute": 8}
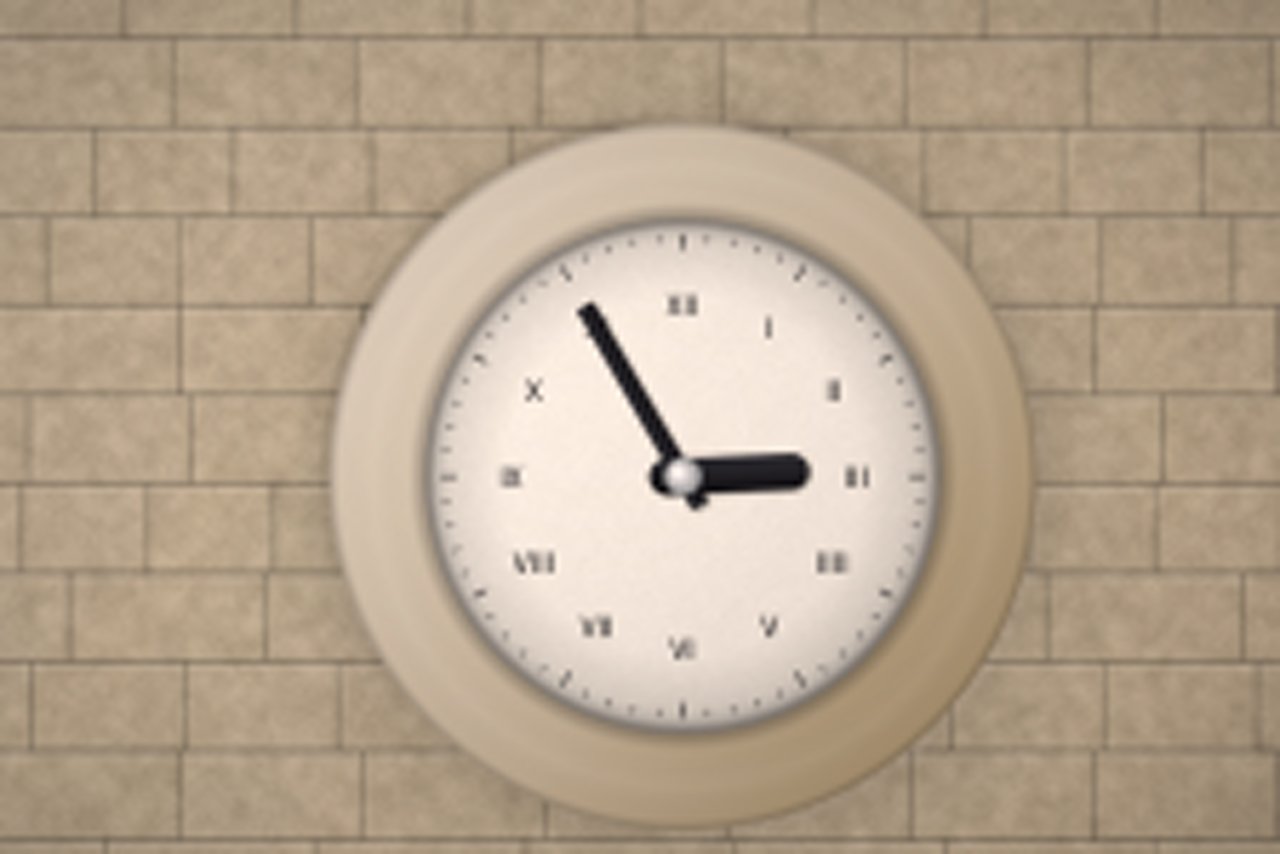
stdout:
{"hour": 2, "minute": 55}
